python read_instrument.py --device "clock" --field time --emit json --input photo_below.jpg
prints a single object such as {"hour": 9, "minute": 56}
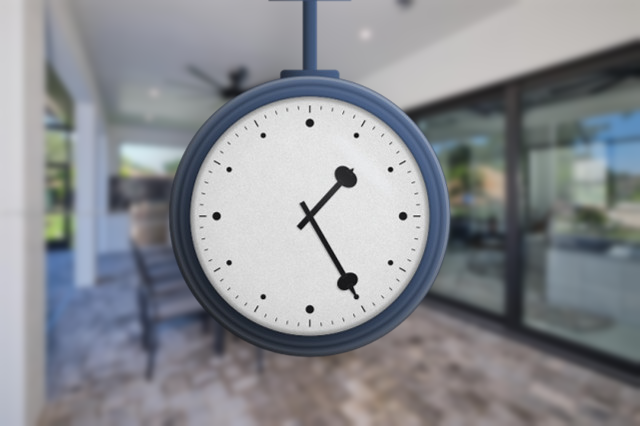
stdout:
{"hour": 1, "minute": 25}
